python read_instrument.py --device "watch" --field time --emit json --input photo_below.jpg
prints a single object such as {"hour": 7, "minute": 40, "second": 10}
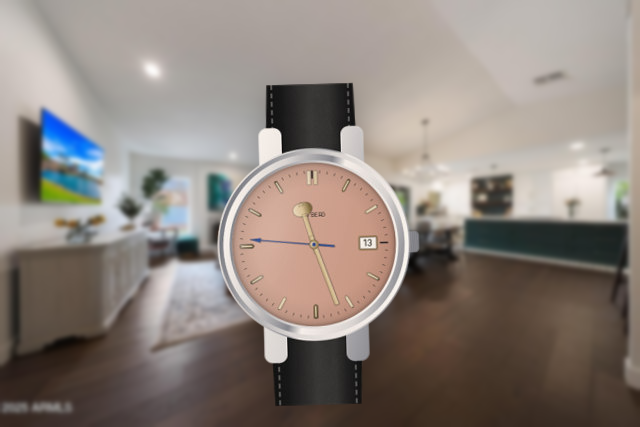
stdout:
{"hour": 11, "minute": 26, "second": 46}
